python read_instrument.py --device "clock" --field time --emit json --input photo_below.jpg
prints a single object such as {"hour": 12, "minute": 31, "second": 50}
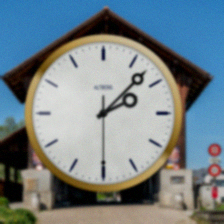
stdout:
{"hour": 2, "minute": 7, "second": 30}
